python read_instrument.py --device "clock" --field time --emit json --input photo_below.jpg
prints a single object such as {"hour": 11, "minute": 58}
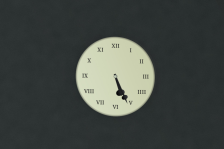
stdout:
{"hour": 5, "minute": 26}
